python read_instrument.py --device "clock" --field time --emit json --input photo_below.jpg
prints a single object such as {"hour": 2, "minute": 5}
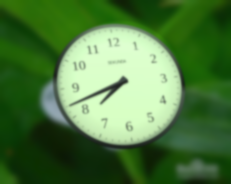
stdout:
{"hour": 7, "minute": 42}
